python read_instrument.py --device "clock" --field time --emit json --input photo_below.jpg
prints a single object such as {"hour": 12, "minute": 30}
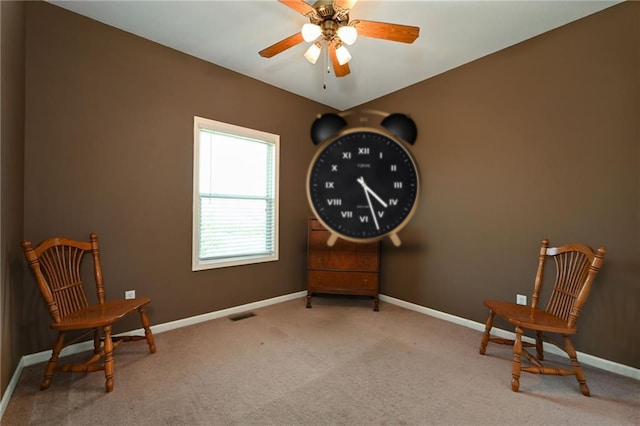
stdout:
{"hour": 4, "minute": 27}
